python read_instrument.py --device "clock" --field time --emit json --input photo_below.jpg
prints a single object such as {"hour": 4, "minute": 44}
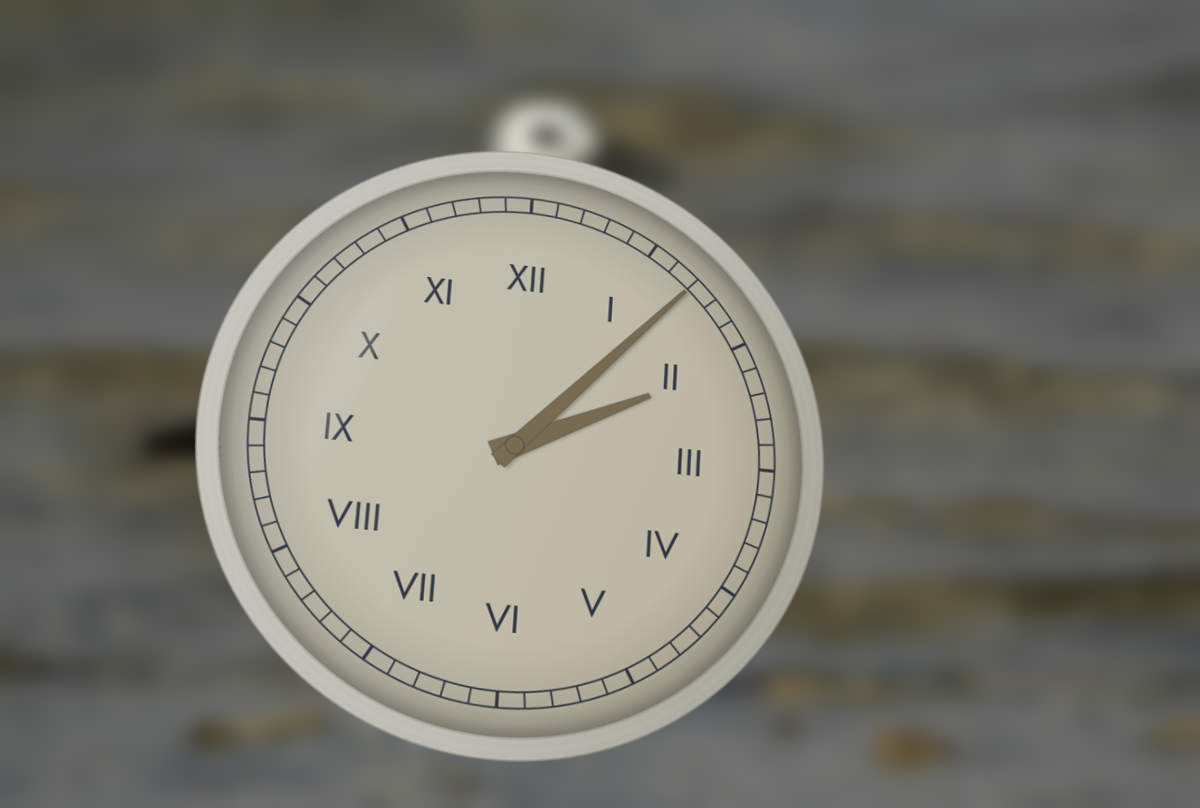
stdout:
{"hour": 2, "minute": 7}
